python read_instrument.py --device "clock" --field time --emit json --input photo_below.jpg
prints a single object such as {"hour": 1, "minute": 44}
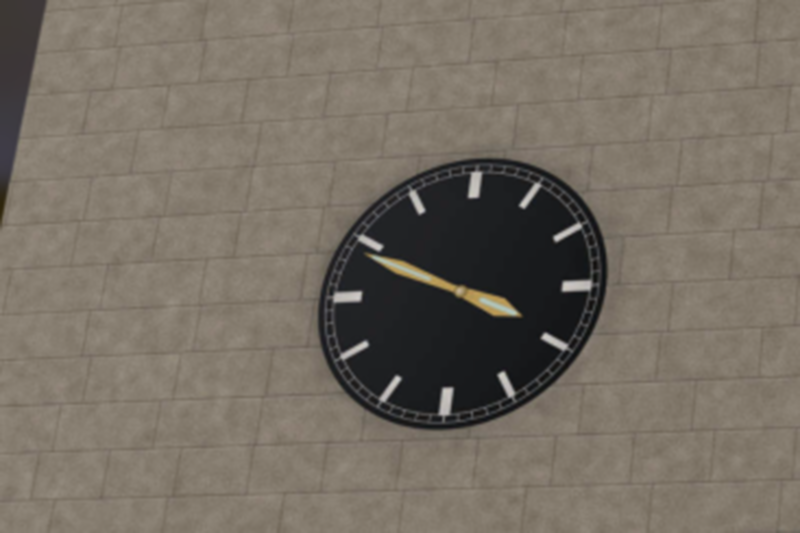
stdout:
{"hour": 3, "minute": 49}
